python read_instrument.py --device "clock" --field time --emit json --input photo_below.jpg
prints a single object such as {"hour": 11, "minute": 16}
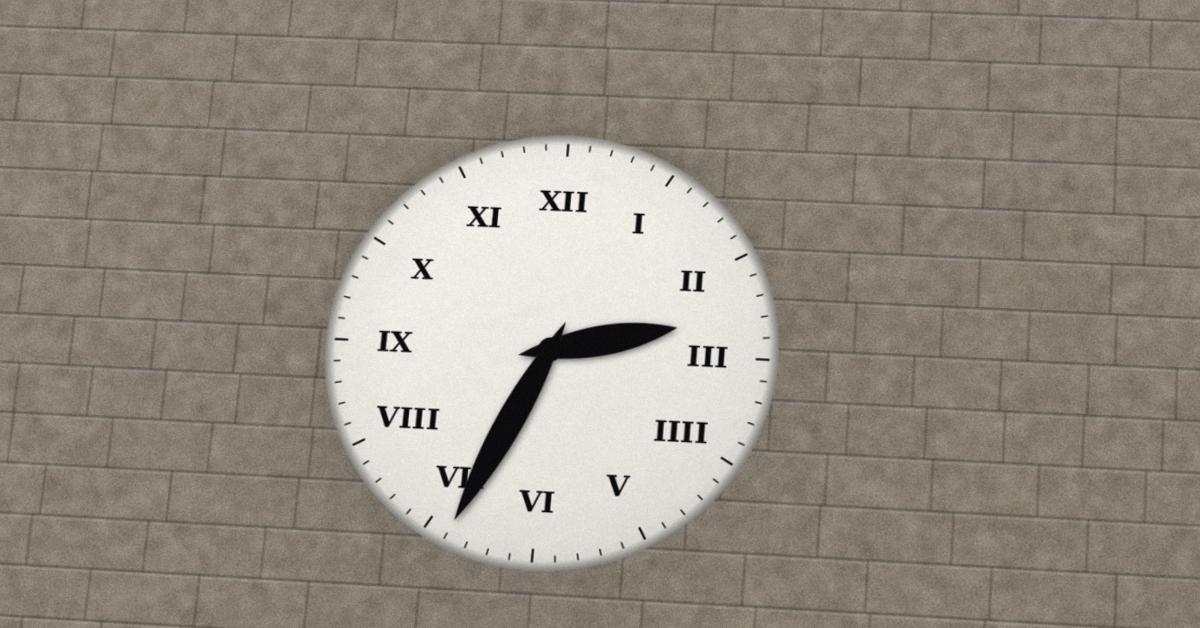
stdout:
{"hour": 2, "minute": 34}
